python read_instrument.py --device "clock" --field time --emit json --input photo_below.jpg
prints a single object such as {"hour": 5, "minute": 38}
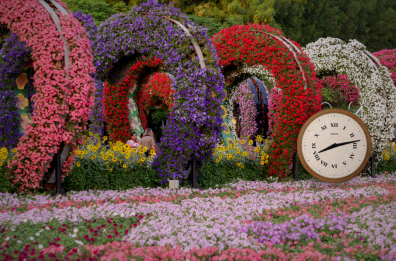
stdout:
{"hour": 8, "minute": 13}
